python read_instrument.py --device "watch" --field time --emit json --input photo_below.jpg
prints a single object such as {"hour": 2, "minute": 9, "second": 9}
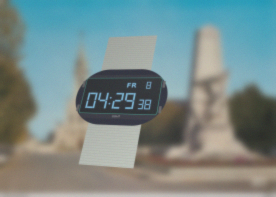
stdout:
{"hour": 4, "minute": 29, "second": 38}
